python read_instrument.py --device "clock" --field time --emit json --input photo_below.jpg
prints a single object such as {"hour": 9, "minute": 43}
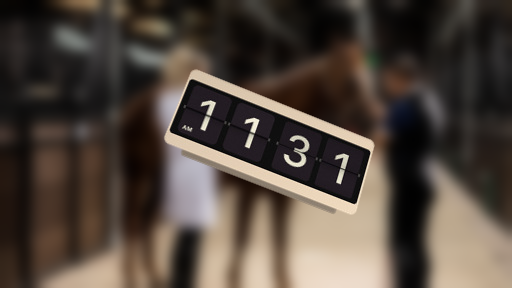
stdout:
{"hour": 11, "minute": 31}
